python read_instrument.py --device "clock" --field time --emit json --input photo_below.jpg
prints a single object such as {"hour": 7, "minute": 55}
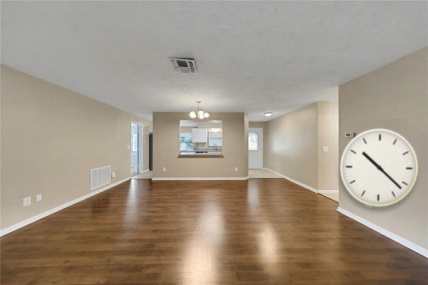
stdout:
{"hour": 10, "minute": 22}
